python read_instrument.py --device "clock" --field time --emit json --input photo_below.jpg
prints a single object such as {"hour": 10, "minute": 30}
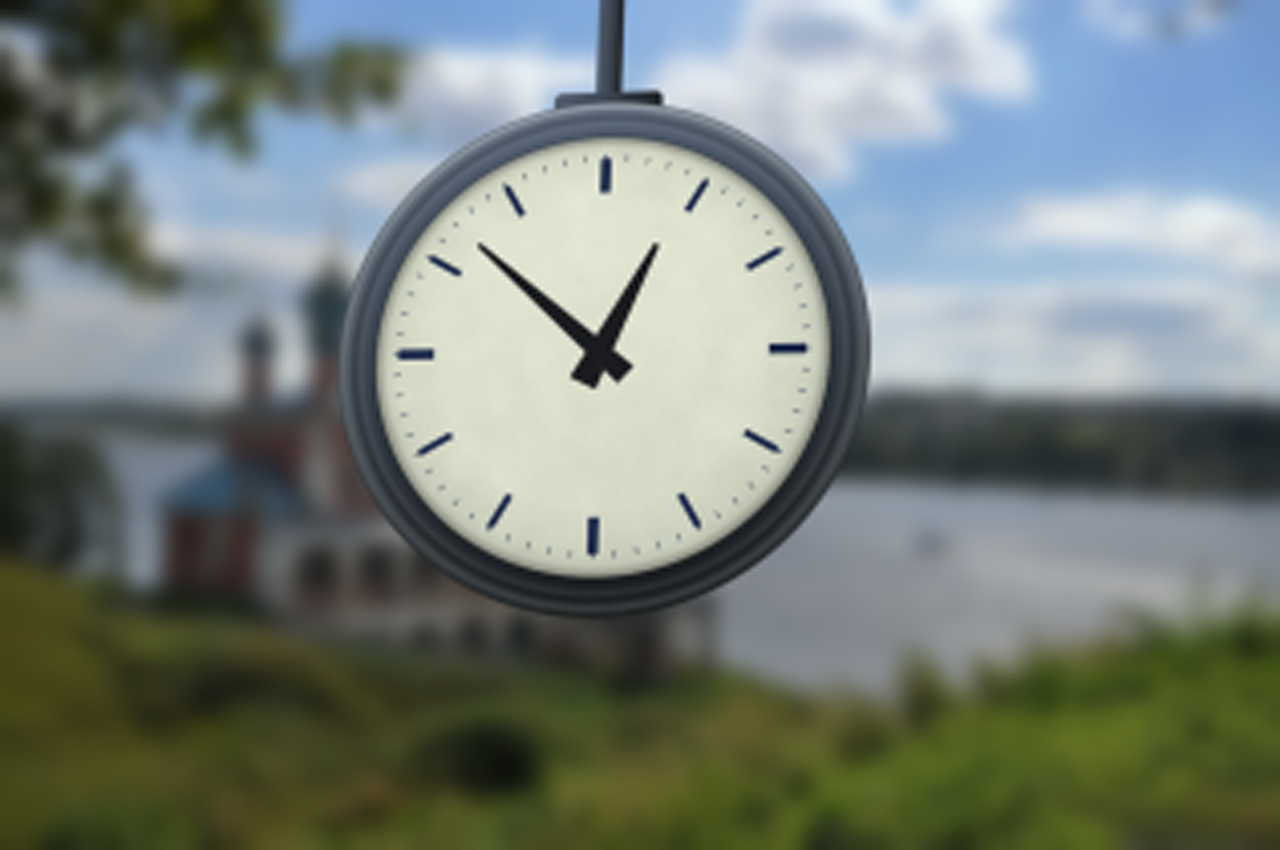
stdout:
{"hour": 12, "minute": 52}
